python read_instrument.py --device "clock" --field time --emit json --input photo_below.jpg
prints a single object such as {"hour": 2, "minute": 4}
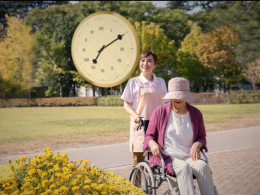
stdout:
{"hour": 7, "minute": 10}
